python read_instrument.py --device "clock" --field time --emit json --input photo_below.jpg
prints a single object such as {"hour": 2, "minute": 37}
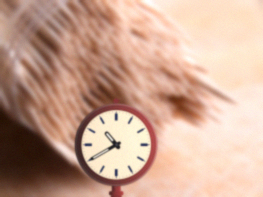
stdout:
{"hour": 10, "minute": 40}
